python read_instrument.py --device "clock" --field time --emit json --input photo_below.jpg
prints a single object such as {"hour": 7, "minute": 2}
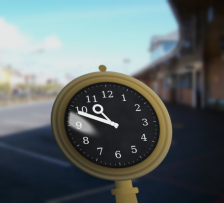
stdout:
{"hour": 10, "minute": 49}
